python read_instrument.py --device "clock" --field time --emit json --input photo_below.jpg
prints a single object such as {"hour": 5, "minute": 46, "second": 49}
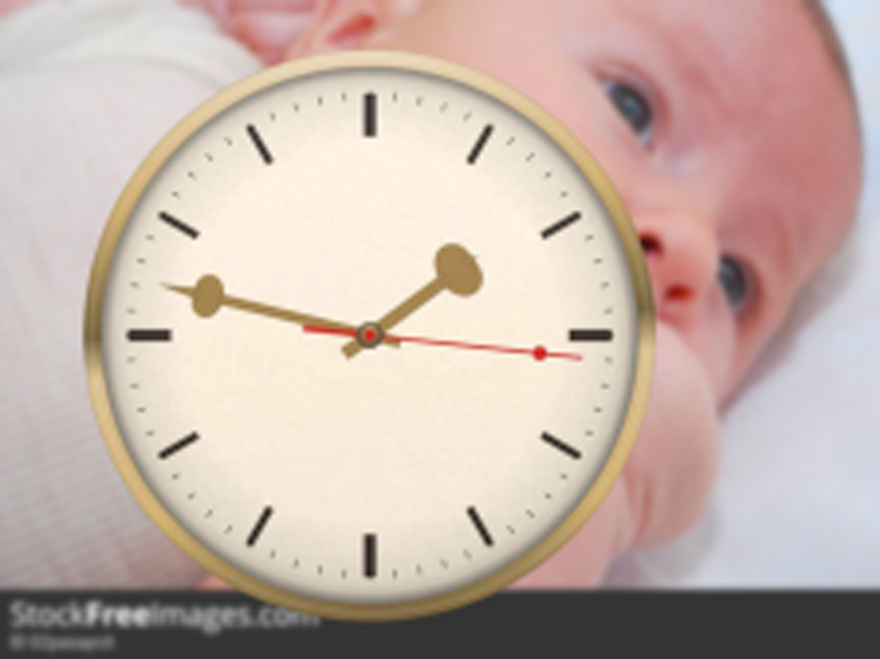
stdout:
{"hour": 1, "minute": 47, "second": 16}
